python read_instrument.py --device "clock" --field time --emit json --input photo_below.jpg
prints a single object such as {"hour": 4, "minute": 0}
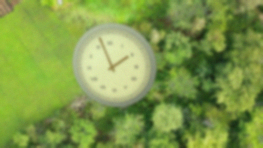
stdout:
{"hour": 1, "minute": 57}
